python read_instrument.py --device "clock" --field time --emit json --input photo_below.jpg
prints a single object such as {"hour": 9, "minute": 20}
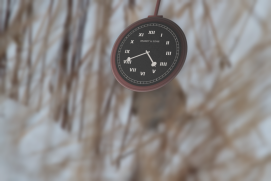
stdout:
{"hour": 4, "minute": 41}
